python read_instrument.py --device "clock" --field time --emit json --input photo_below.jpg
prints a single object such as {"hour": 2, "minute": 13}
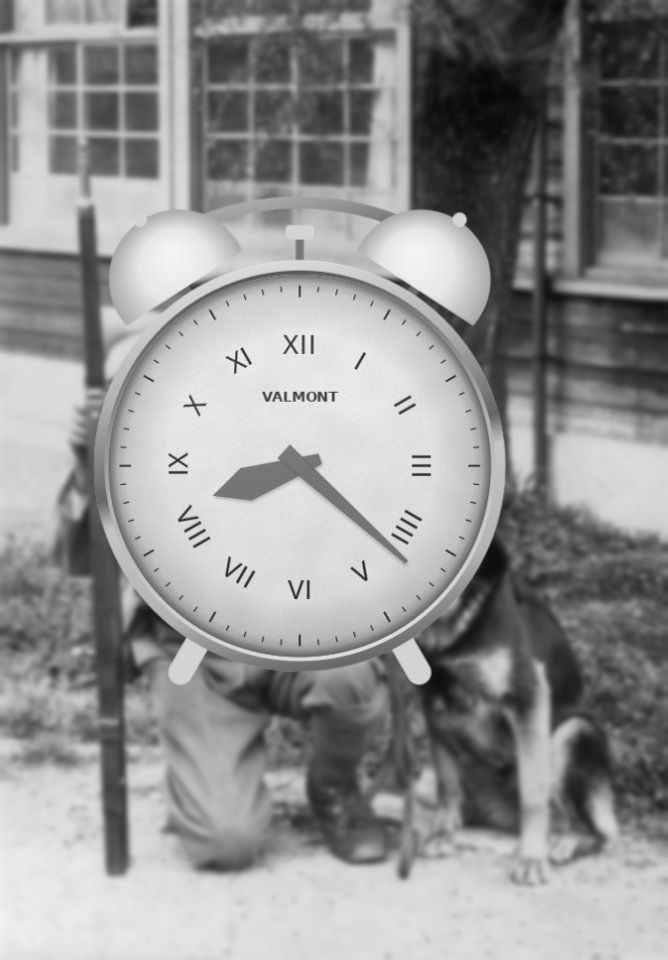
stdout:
{"hour": 8, "minute": 22}
